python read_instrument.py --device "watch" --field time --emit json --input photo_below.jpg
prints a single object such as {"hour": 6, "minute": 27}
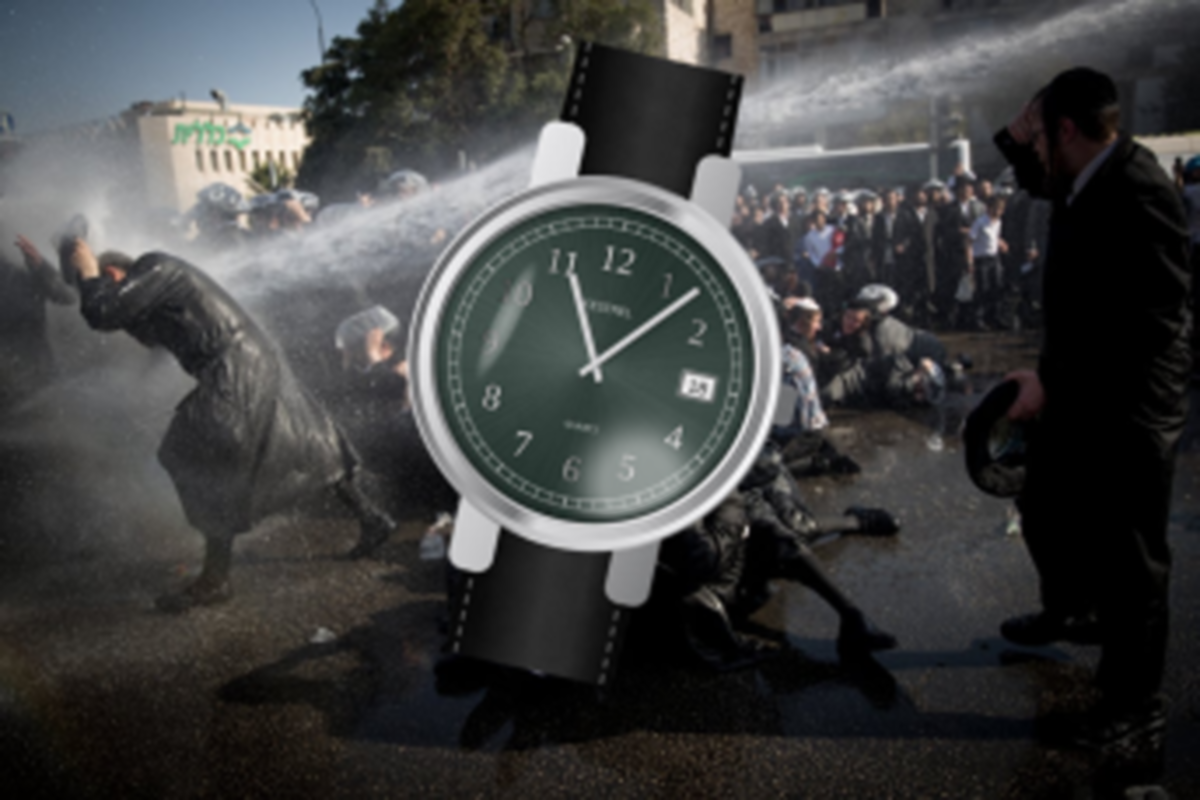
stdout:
{"hour": 11, "minute": 7}
